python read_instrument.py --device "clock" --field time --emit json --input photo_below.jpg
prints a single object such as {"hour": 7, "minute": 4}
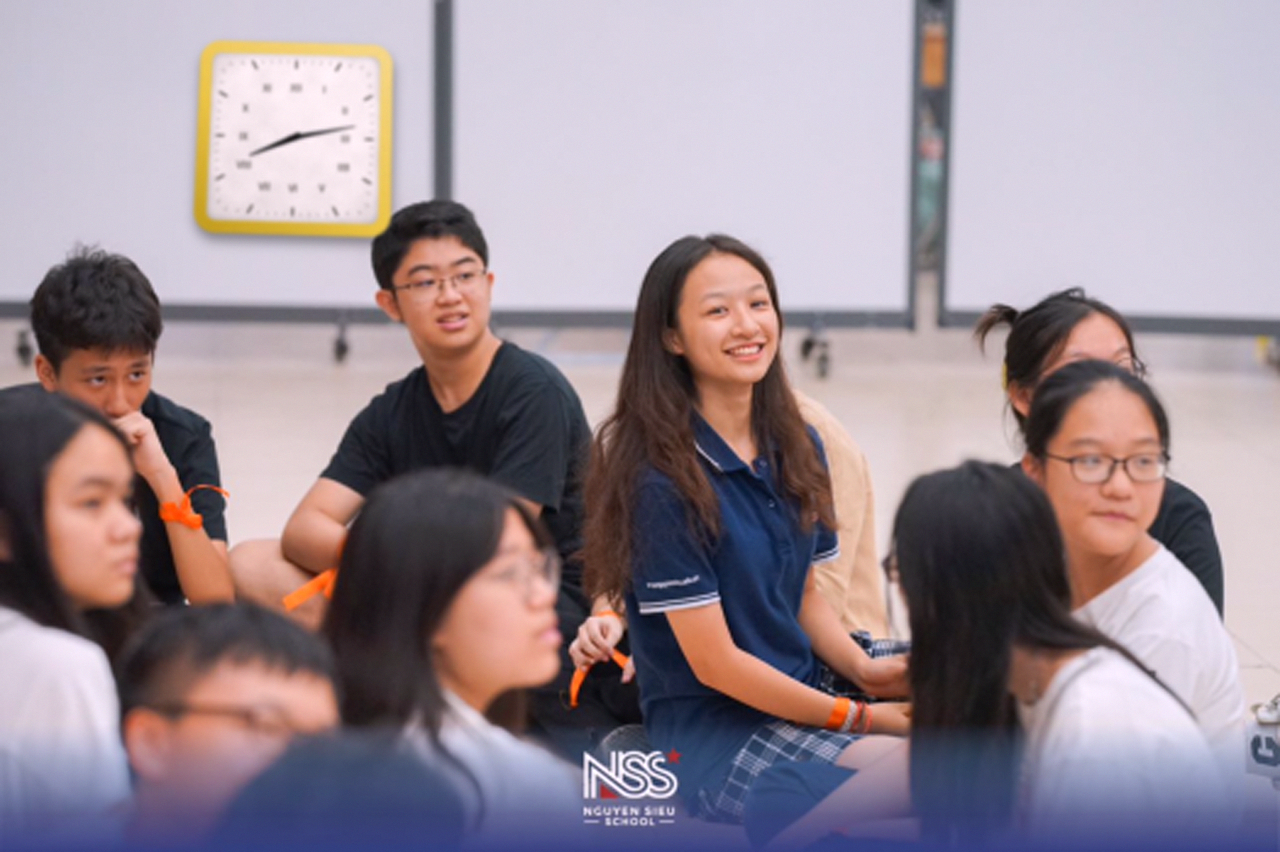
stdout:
{"hour": 8, "minute": 13}
